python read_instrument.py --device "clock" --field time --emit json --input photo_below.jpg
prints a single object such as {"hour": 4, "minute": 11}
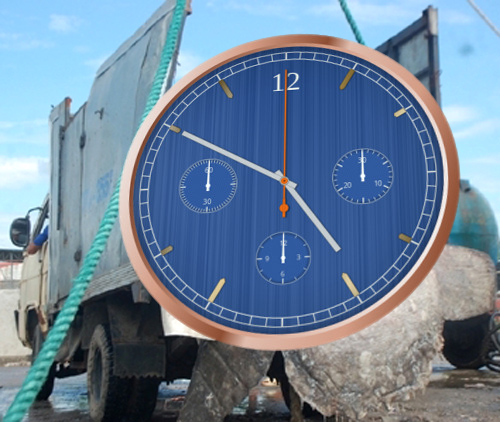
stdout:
{"hour": 4, "minute": 50}
